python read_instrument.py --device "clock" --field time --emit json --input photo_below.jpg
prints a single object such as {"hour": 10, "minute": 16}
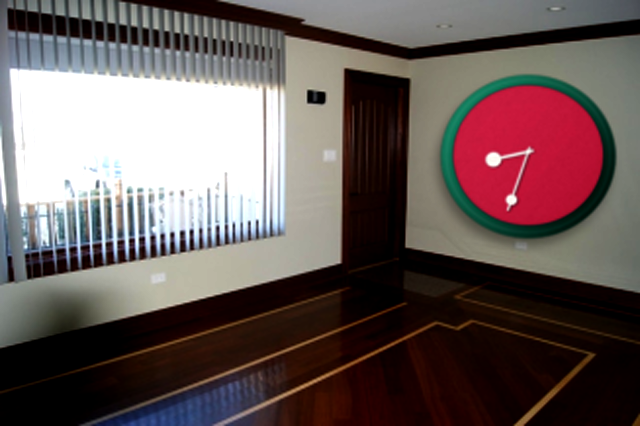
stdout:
{"hour": 8, "minute": 33}
